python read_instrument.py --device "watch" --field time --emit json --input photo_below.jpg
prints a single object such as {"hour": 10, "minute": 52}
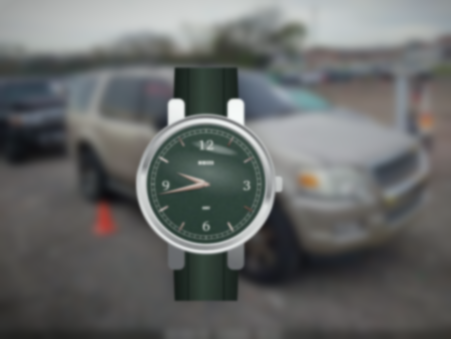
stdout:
{"hour": 9, "minute": 43}
